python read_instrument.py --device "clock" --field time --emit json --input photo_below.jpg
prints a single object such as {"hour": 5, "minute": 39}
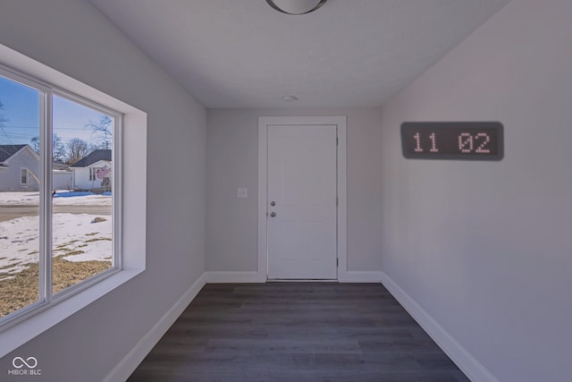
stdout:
{"hour": 11, "minute": 2}
